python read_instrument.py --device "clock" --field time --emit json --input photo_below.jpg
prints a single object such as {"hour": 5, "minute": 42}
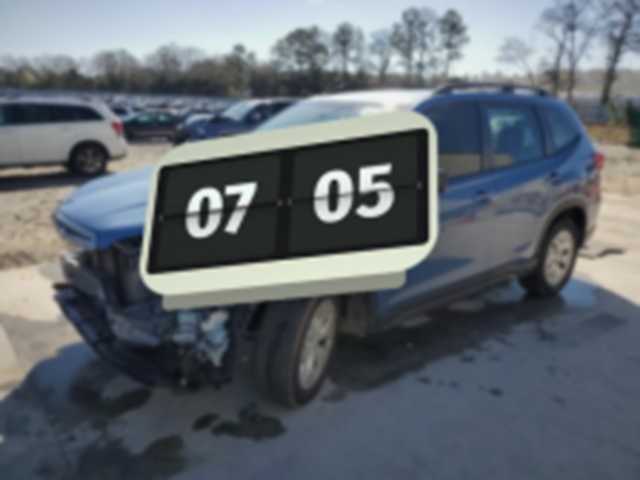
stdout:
{"hour": 7, "minute": 5}
